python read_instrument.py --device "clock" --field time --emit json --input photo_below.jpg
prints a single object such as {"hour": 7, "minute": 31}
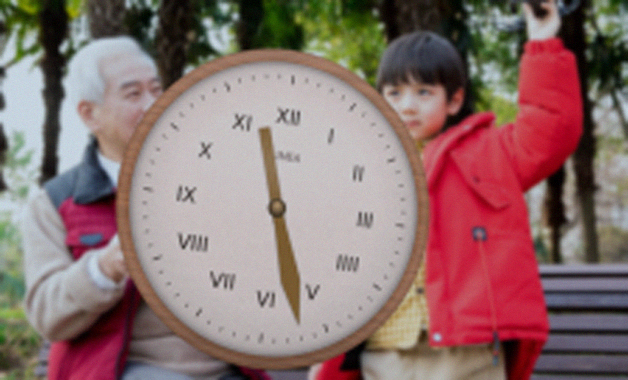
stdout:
{"hour": 11, "minute": 27}
